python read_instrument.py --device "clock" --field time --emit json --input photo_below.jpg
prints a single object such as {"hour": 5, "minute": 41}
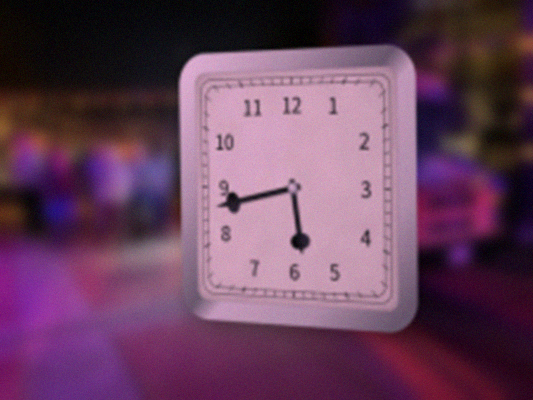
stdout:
{"hour": 5, "minute": 43}
